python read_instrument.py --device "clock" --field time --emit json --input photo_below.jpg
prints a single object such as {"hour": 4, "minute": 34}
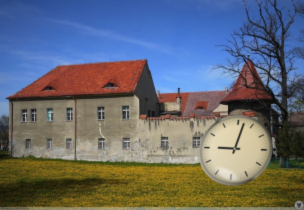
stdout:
{"hour": 9, "minute": 2}
